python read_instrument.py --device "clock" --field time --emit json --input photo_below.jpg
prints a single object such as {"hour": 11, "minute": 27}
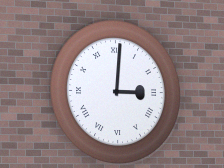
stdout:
{"hour": 3, "minute": 1}
